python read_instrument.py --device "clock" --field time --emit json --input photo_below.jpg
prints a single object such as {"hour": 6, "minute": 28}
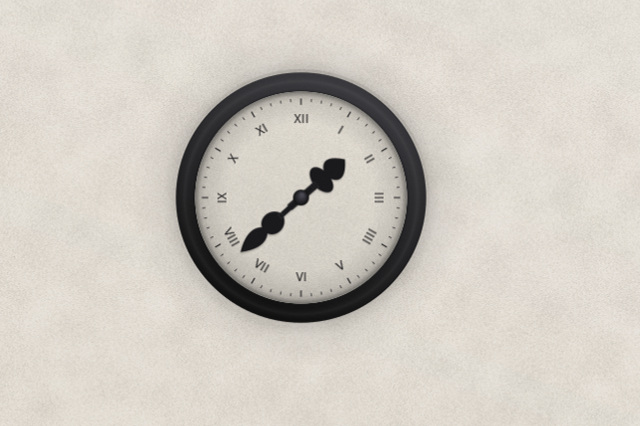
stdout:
{"hour": 1, "minute": 38}
